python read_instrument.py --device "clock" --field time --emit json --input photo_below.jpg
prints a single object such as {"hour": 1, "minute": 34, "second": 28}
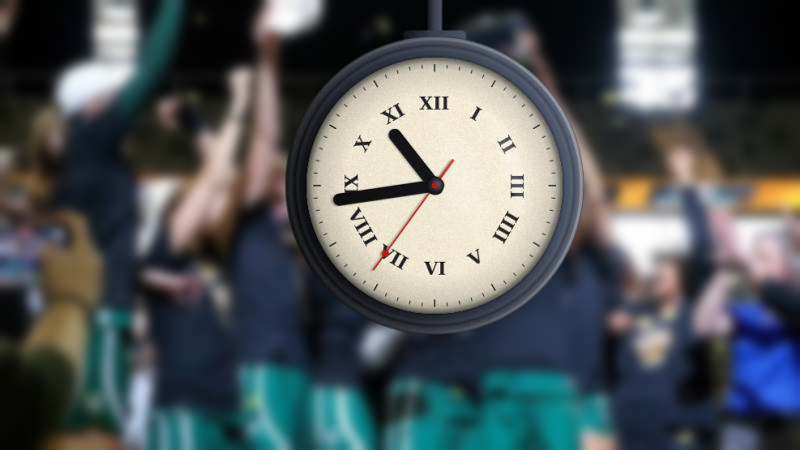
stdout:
{"hour": 10, "minute": 43, "second": 36}
